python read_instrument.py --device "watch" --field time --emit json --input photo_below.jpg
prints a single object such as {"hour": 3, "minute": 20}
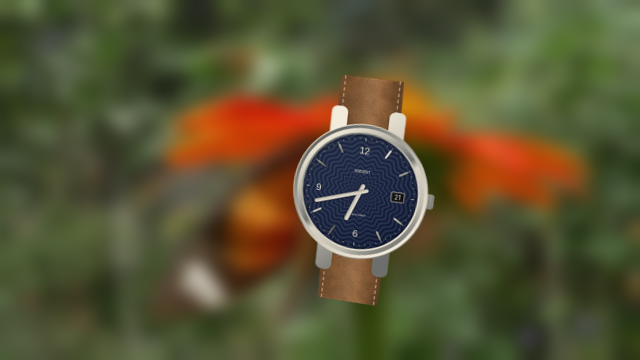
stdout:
{"hour": 6, "minute": 42}
